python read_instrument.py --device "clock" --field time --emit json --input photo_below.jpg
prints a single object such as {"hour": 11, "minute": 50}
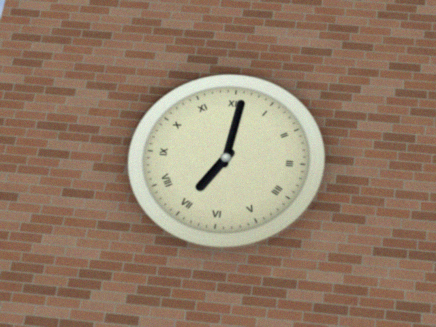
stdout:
{"hour": 7, "minute": 1}
